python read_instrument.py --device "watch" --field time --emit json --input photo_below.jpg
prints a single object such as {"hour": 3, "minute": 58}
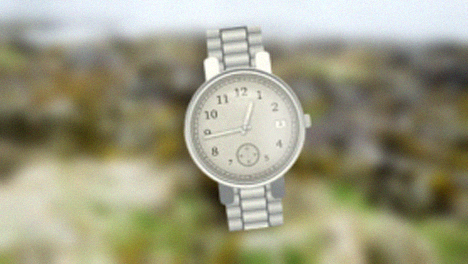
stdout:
{"hour": 12, "minute": 44}
